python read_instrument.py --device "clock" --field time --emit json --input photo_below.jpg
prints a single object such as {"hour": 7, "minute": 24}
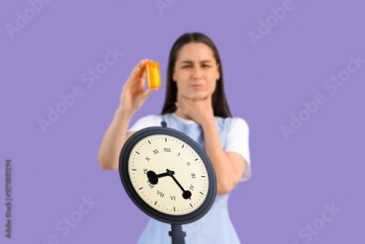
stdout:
{"hour": 8, "minute": 24}
